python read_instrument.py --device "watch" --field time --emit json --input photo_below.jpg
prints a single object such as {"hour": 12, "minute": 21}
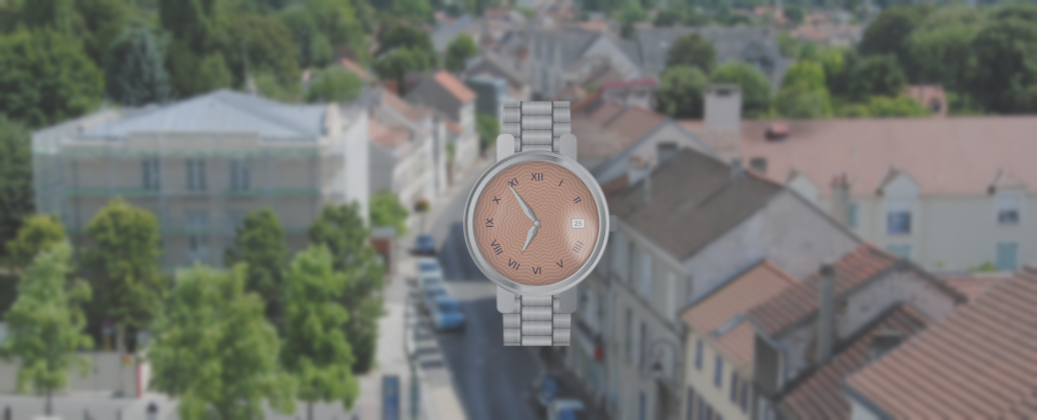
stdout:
{"hour": 6, "minute": 54}
